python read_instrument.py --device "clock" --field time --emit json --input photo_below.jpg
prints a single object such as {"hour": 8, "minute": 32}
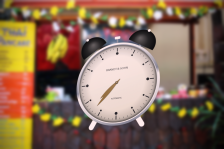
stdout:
{"hour": 7, "minute": 37}
